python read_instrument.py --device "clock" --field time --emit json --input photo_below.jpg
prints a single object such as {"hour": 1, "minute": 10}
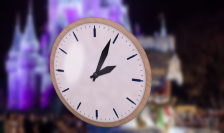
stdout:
{"hour": 2, "minute": 4}
